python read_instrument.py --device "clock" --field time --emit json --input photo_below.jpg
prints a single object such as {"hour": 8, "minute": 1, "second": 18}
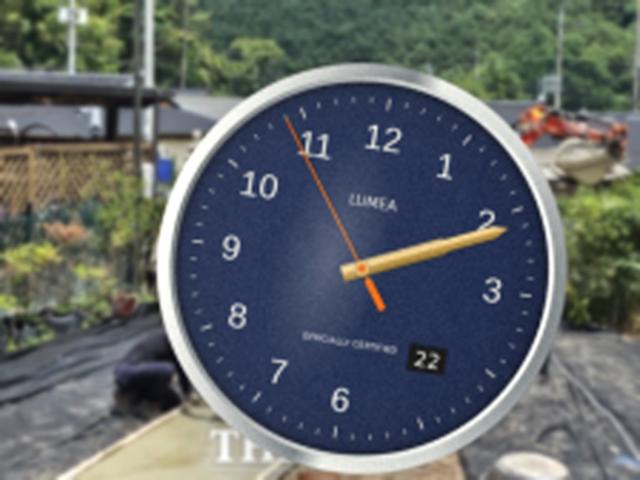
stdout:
{"hour": 2, "minute": 10, "second": 54}
